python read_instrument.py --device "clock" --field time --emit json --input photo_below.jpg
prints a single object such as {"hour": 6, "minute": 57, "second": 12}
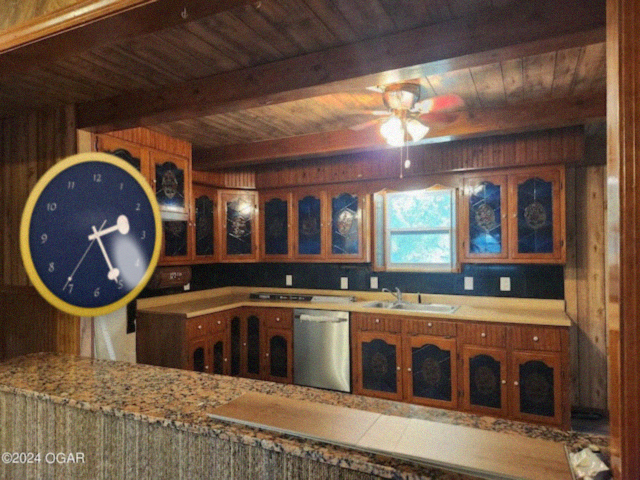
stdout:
{"hour": 2, "minute": 25, "second": 36}
